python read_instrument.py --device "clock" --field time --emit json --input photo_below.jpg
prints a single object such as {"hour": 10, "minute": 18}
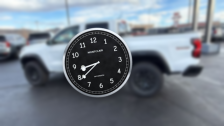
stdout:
{"hour": 8, "minute": 39}
